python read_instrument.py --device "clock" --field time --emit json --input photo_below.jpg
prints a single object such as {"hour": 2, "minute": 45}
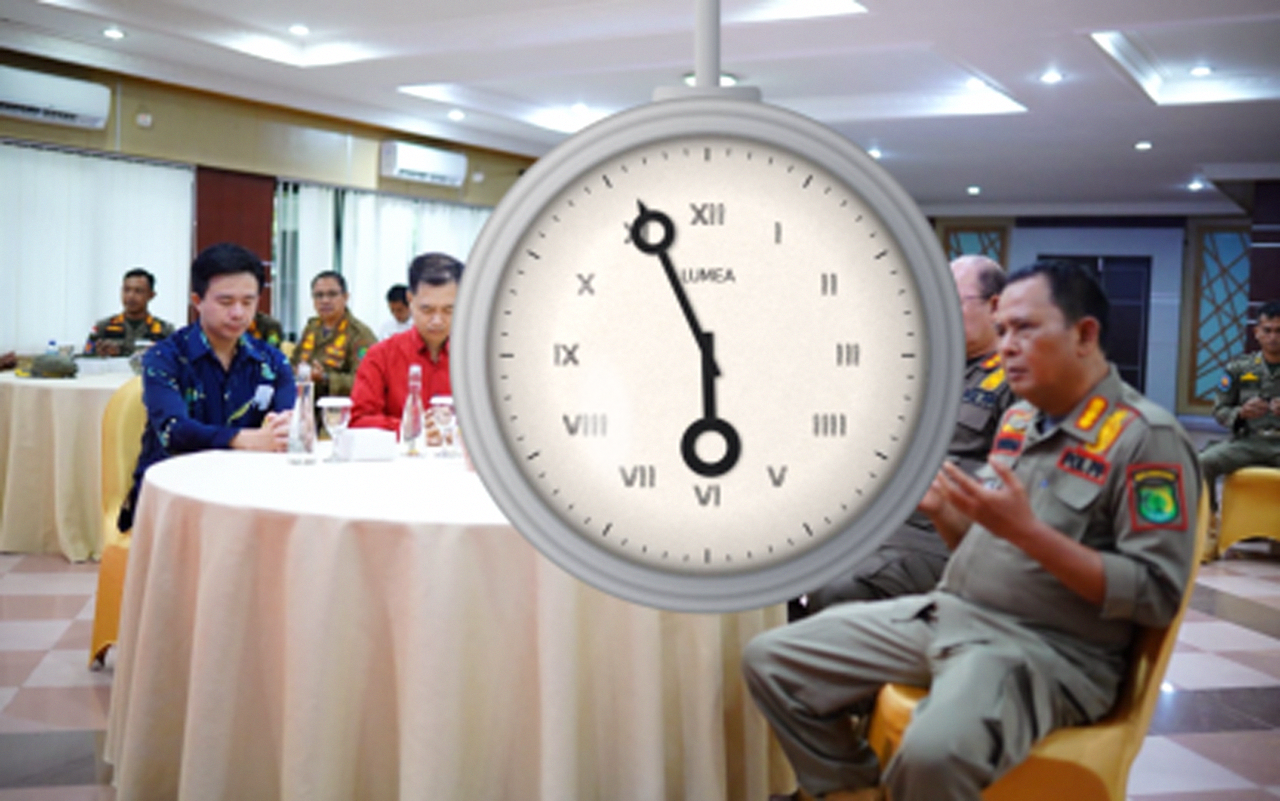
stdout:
{"hour": 5, "minute": 56}
